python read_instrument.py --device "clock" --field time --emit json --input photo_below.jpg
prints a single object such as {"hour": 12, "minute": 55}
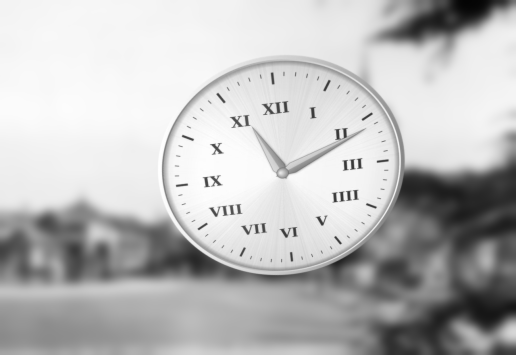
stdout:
{"hour": 11, "minute": 11}
